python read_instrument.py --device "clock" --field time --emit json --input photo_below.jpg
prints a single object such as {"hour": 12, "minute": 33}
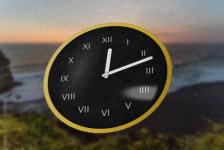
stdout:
{"hour": 12, "minute": 12}
